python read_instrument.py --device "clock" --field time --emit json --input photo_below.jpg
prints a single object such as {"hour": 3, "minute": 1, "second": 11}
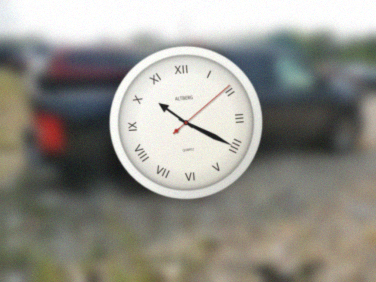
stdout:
{"hour": 10, "minute": 20, "second": 9}
